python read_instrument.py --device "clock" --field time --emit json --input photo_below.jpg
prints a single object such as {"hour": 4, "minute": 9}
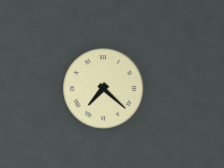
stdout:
{"hour": 7, "minute": 22}
